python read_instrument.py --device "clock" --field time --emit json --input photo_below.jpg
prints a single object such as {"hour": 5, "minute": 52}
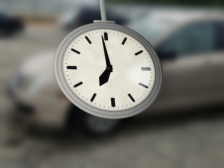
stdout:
{"hour": 6, "minute": 59}
